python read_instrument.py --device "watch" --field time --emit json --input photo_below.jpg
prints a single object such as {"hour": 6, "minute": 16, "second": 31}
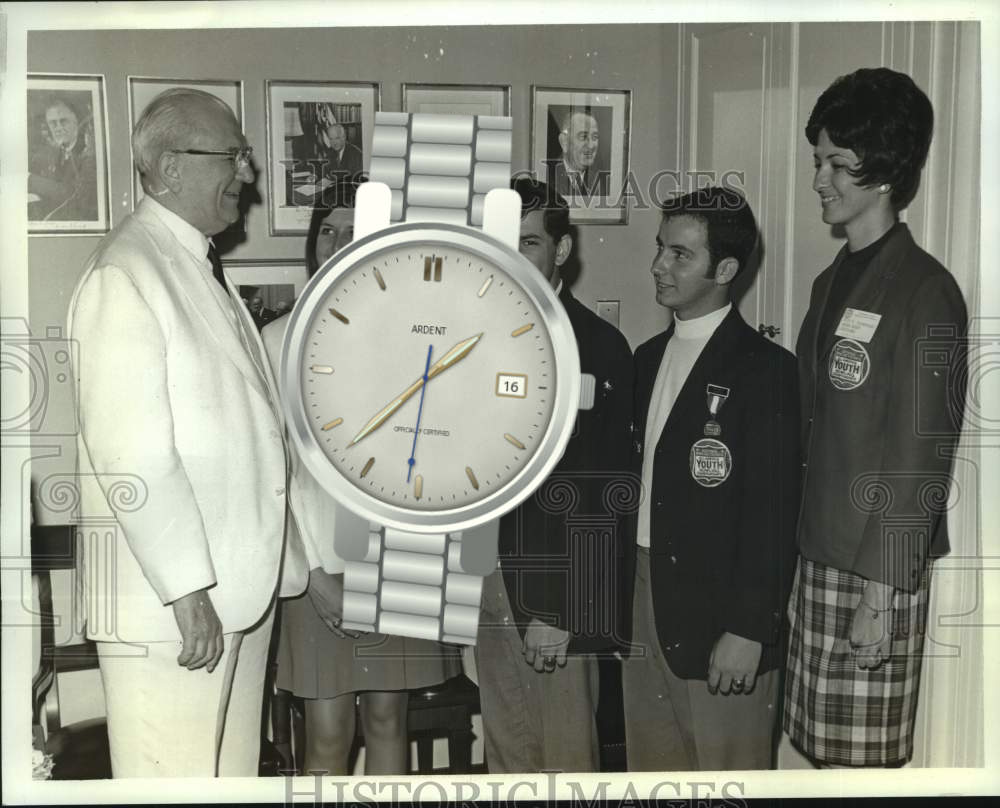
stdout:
{"hour": 1, "minute": 37, "second": 31}
